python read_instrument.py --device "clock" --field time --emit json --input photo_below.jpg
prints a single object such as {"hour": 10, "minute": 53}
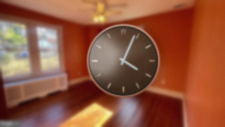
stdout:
{"hour": 4, "minute": 4}
